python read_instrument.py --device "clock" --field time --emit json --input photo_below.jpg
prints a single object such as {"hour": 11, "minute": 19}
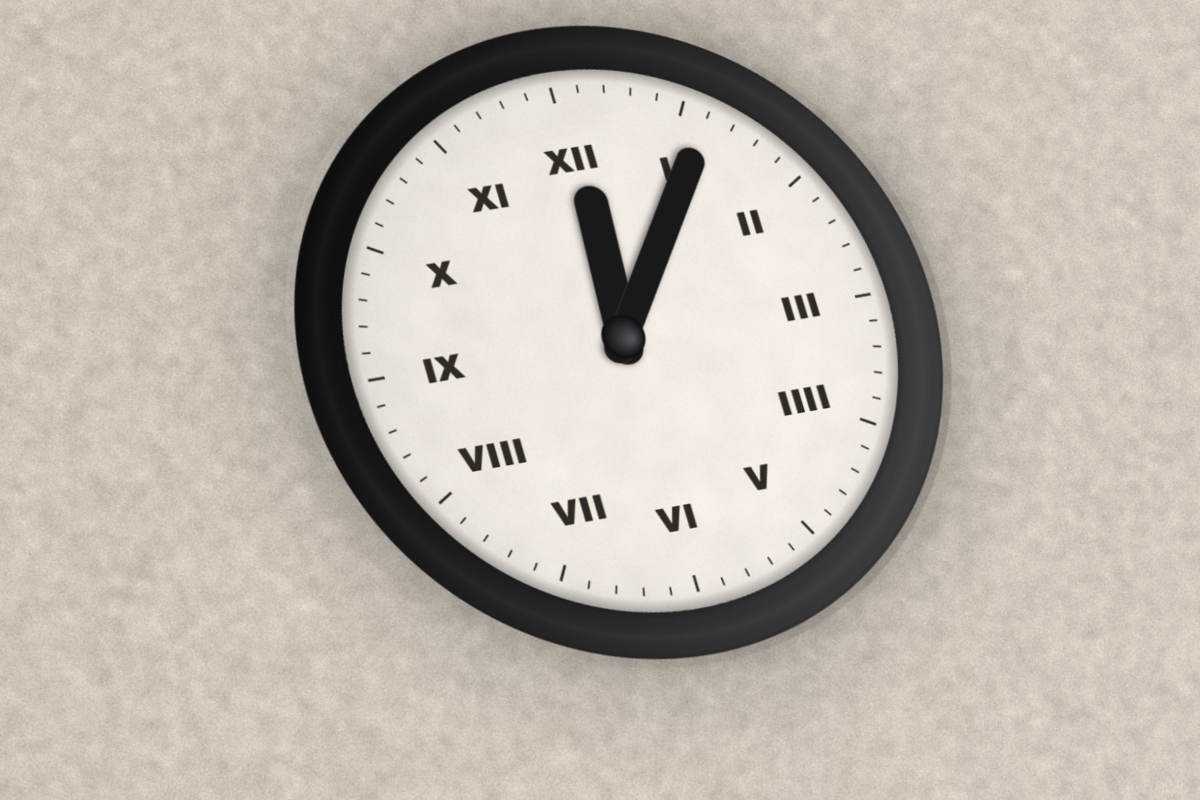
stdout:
{"hour": 12, "minute": 6}
